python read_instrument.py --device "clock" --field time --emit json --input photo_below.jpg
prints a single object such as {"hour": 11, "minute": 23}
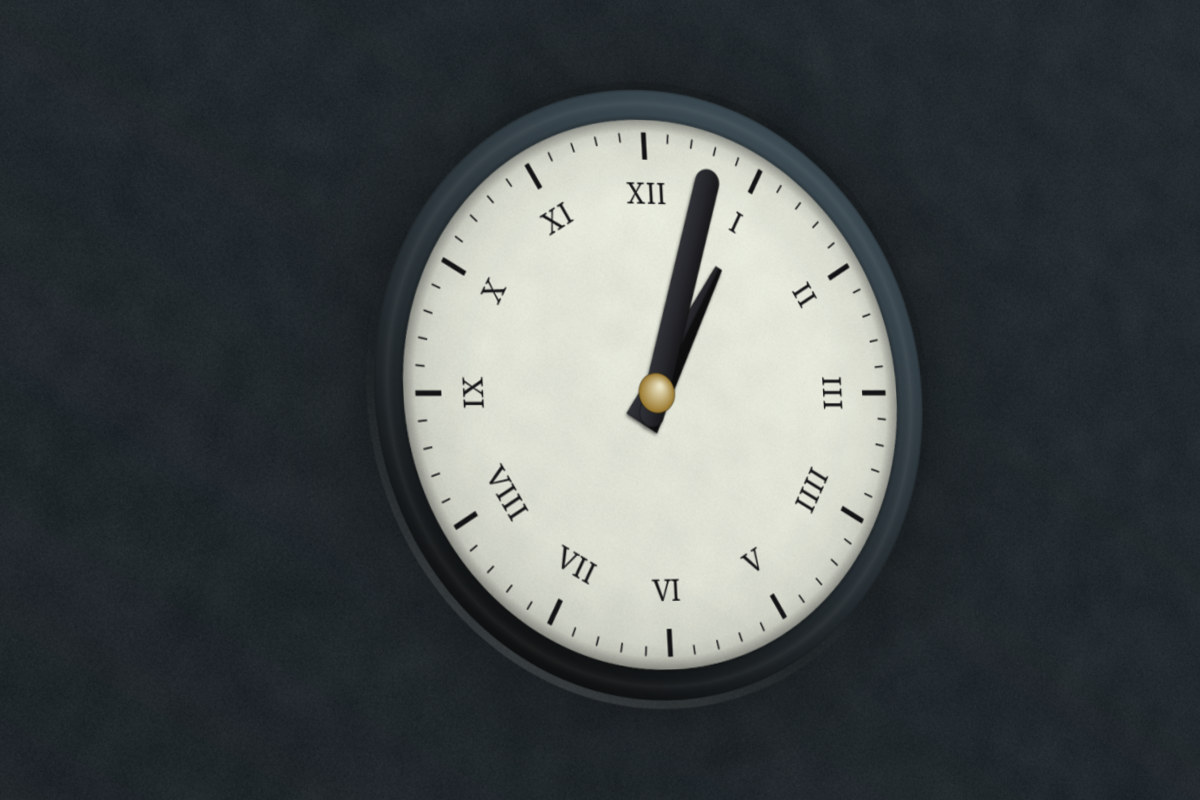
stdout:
{"hour": 1, "minute": 3}
